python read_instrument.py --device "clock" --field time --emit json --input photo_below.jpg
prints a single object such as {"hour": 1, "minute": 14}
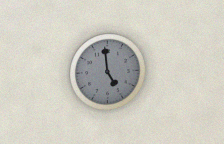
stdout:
{"hour": 4, "minute": 59}
